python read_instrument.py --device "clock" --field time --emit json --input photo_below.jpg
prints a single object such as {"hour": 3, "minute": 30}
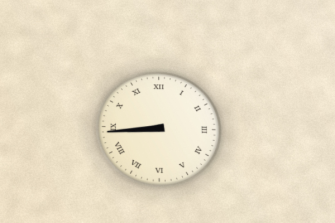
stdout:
{"hour": 8, "minute": 44}
